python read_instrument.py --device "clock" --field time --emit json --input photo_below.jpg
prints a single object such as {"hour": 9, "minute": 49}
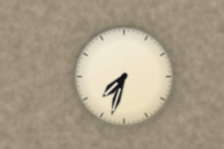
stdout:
{"hour": 7, "minute": 33}
